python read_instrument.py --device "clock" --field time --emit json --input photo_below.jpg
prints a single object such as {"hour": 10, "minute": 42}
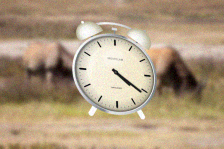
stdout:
{"hour": 4, "minute": 21}
